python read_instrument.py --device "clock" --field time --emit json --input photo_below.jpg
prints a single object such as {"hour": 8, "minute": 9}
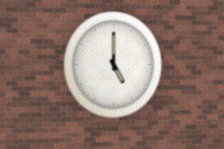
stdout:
{"hour": 5, "minute": 0}
